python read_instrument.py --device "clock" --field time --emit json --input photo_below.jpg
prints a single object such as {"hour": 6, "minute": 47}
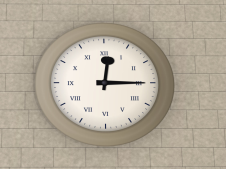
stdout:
{"hour": 12, "minute": 15}
